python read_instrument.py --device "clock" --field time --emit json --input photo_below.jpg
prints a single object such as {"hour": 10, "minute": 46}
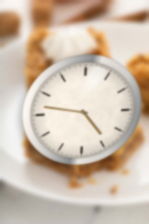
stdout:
{"hour": 4, "minute": 47}
